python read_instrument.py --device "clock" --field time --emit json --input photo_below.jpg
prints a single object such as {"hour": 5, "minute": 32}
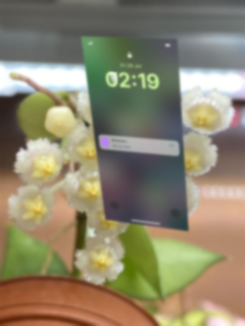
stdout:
{"hour": 2, "minute": 19}
